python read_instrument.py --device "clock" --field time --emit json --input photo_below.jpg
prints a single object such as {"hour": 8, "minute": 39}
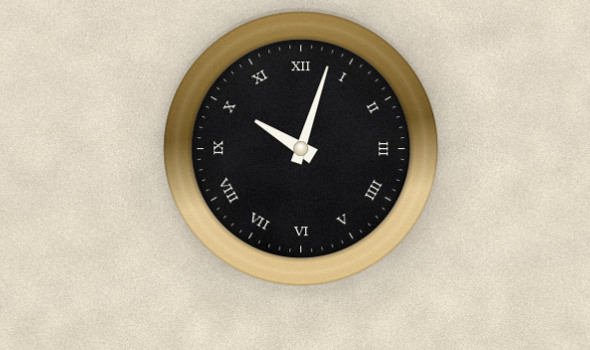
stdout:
{"hour": 10, "minute": 3}
